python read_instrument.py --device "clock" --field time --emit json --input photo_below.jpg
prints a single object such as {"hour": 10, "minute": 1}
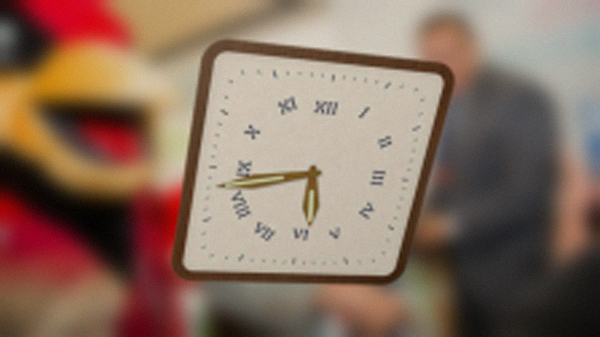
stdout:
{"hour": 5, "minute": 43}
